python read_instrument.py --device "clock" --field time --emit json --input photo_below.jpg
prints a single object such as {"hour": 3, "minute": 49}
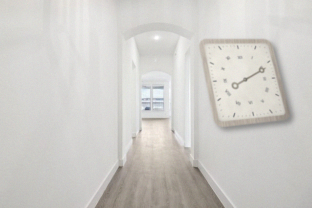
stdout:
{"hour": 8, "minute": 11}
